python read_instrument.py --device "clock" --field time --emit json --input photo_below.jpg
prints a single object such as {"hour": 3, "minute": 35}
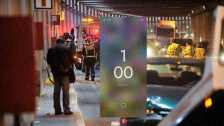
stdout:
{"hour": 1, "minute": 0}
